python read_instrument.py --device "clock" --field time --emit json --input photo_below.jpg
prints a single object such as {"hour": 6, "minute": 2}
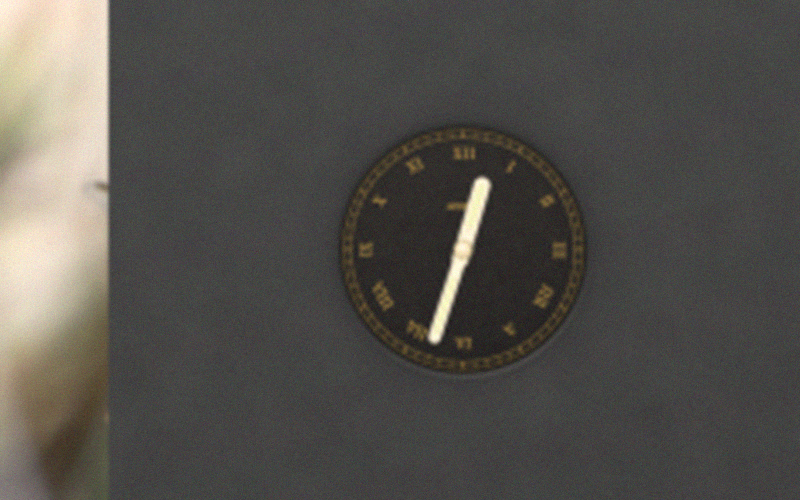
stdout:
{"hour": 12, "minute": 33}
